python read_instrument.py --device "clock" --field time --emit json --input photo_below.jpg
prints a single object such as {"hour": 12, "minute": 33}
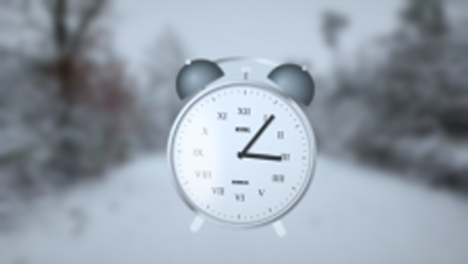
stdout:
{"hour": 3, "minute": 6}
